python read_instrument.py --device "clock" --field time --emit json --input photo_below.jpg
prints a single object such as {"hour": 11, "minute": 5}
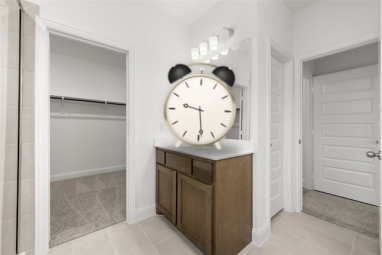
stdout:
{"hour": 9, "minute": 29}
